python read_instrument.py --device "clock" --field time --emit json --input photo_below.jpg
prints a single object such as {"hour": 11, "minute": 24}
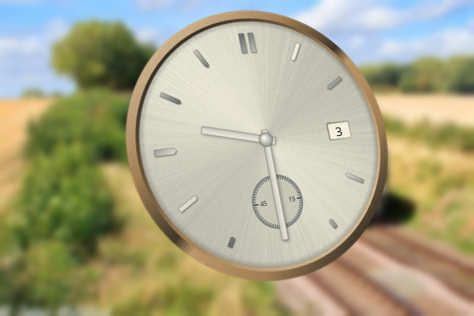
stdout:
{"hour": 9, "minute": 30}
